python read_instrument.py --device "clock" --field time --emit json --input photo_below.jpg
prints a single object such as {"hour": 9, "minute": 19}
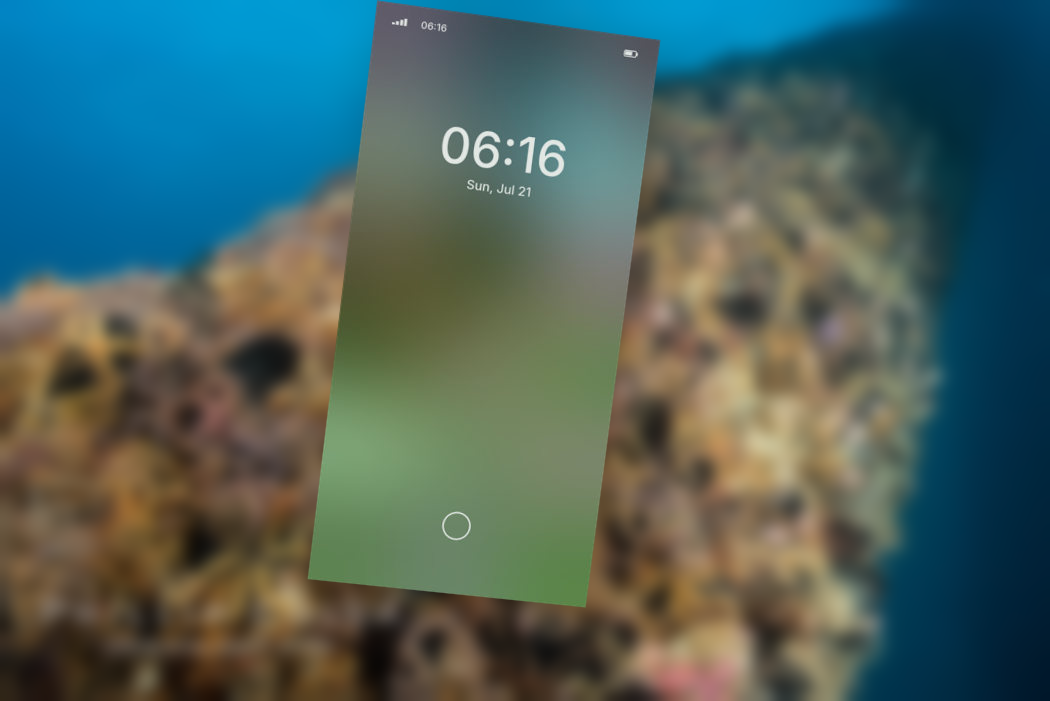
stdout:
{"hour": 6, "minute": 16}
